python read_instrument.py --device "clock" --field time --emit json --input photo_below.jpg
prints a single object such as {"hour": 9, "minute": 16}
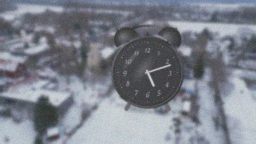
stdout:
{"hour": 5, "minute": 12}
